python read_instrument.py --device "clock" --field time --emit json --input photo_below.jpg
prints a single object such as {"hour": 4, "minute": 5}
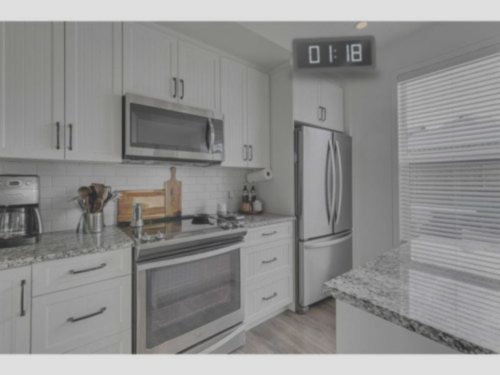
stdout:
{"hour": 1, "minute": 18}
